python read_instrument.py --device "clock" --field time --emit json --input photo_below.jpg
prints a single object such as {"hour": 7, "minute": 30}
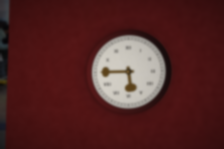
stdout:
{"hour": 5, "minute": 45}
